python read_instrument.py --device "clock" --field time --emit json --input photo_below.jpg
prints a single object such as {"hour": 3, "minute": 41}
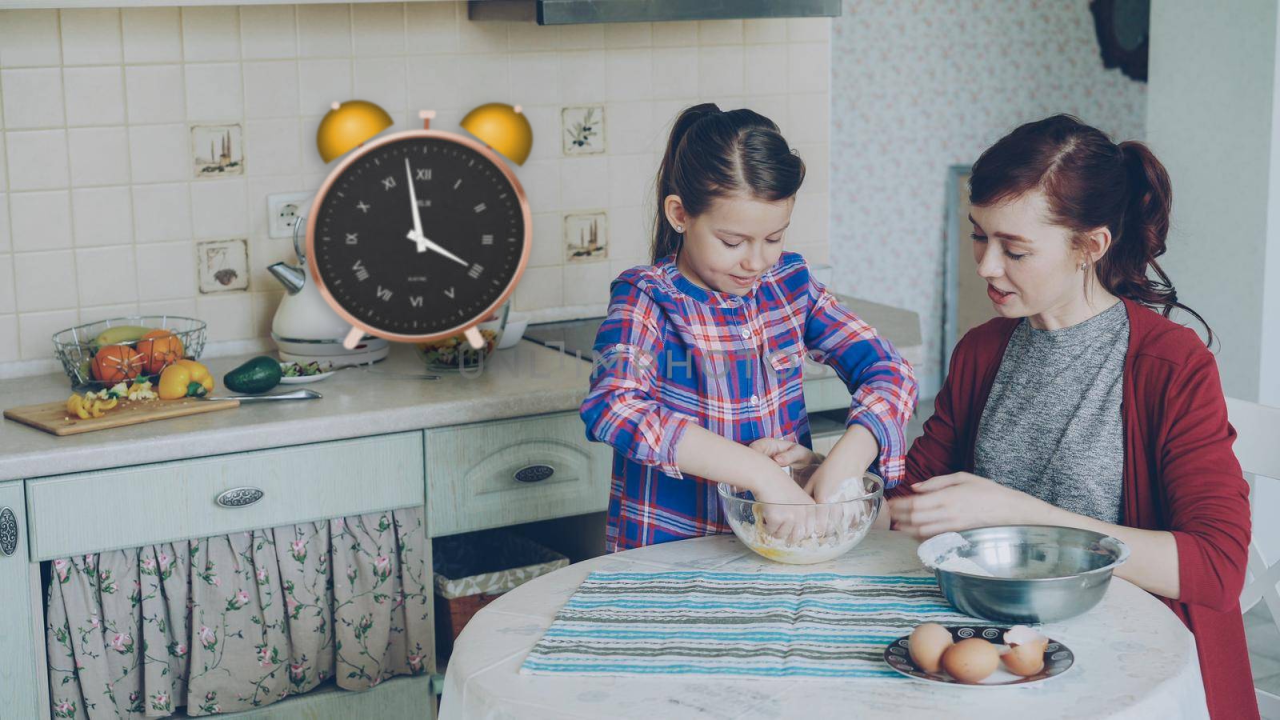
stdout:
{"hour": 3, "minute": 58}
